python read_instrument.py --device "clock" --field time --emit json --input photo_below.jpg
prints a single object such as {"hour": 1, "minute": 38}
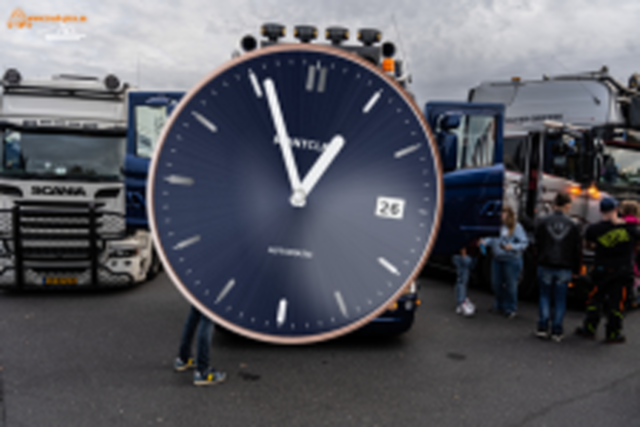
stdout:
{"hour": 12, "minute": 56}
